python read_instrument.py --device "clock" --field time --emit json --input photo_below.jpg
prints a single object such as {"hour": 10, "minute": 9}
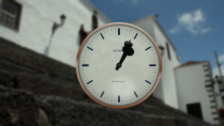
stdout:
{"hour": 1, "minute": 4}
